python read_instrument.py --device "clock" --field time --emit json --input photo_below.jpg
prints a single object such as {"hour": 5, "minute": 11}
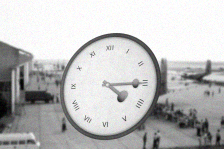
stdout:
{"hour": 4, "minute": 15}
